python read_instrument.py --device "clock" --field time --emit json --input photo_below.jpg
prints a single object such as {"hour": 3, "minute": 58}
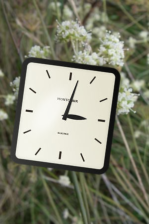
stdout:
{"hour": 3, "minute": 2}
